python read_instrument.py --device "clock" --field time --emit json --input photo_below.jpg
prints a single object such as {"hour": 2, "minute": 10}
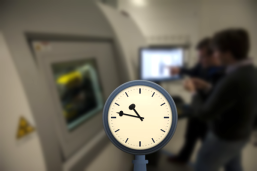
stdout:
{"hour": 10, "minute": 47}
